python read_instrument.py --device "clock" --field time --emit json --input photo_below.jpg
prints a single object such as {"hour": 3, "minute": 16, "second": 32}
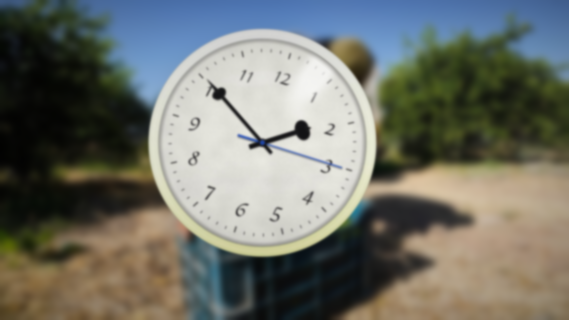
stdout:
{"hour": 1, "minute": 50, "second": 15}
